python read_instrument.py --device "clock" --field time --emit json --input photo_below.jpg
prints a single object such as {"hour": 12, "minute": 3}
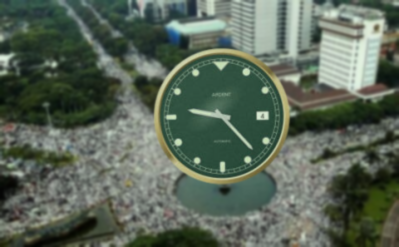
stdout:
{"hour": 9, "minute": 23}
